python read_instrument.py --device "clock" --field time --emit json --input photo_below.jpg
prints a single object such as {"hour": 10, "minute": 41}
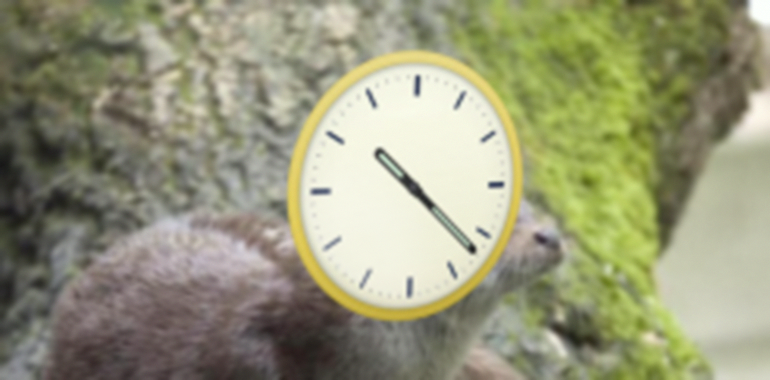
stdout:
{"hour": 10, "minute": 22}
